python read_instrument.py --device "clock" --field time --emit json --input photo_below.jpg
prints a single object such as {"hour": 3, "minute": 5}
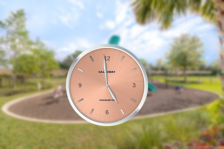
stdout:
{"hour": 4, "minute": 59}
